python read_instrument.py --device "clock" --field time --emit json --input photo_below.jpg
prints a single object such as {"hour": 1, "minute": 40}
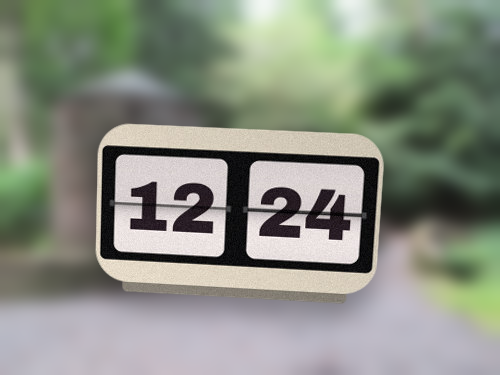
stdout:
{"hour": 12, "minute": 24}
